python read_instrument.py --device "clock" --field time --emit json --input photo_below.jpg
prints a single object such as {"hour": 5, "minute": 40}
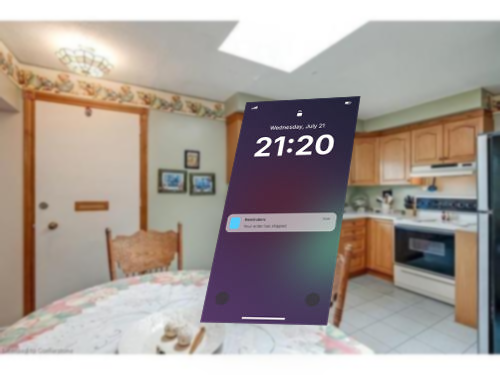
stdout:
{"hour": 21, "minute": 20}
